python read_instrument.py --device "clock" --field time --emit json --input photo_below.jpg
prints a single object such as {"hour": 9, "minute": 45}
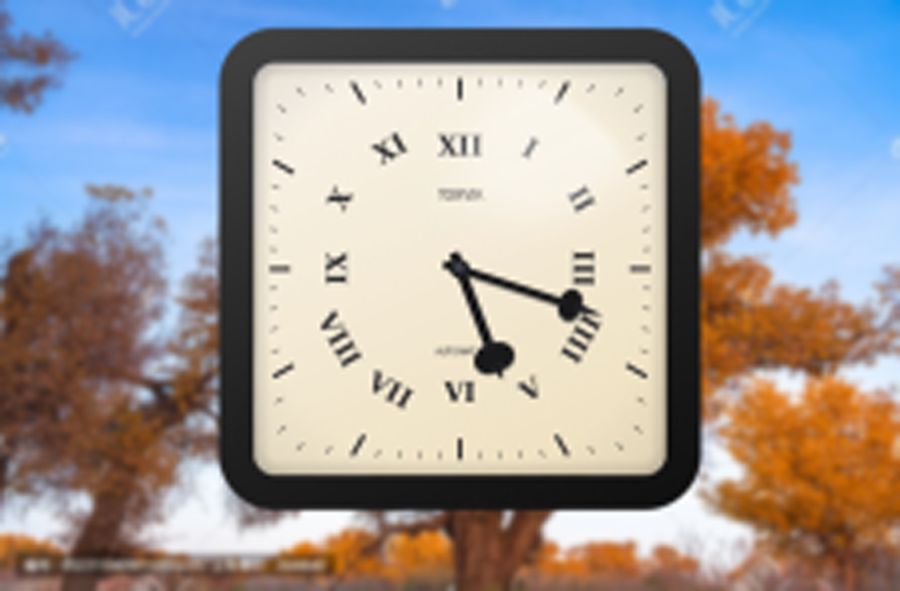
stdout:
{"hour": 5, "minute": 18}
